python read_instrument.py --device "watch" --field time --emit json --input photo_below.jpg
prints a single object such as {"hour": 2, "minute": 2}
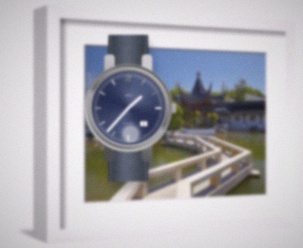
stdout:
{"hour": 1, "minute": 37}
